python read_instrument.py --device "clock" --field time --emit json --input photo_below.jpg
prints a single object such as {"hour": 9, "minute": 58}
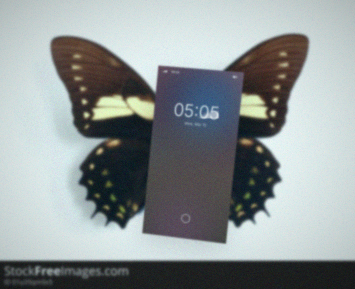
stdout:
{"hour": 5, "minute": 5}
